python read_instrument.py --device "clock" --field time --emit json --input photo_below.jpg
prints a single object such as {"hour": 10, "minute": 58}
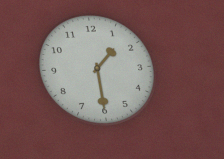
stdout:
{"hour": 1, "minute": 30}
